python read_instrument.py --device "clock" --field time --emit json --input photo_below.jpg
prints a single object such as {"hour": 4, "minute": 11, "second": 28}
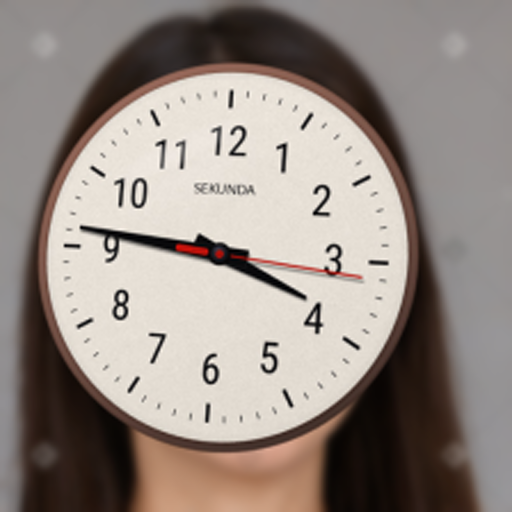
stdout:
{"hour": 3, "minute": 46, "second": 16}
